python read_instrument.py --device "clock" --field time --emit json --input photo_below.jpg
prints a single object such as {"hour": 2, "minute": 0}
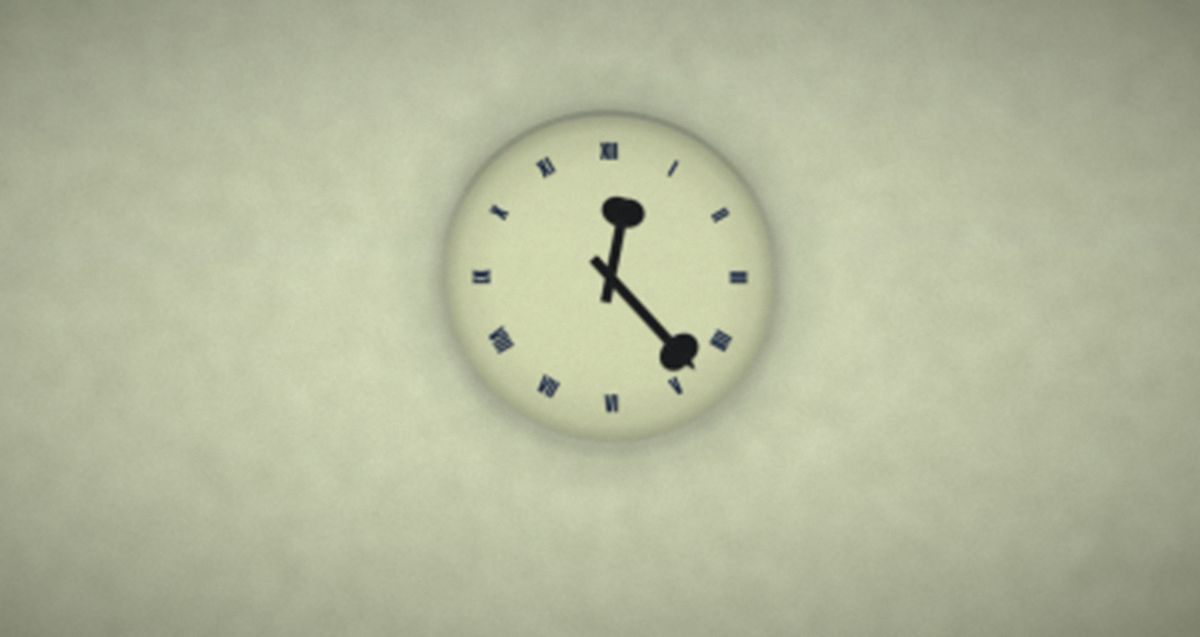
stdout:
{"hour": 12, "minute": 23}
